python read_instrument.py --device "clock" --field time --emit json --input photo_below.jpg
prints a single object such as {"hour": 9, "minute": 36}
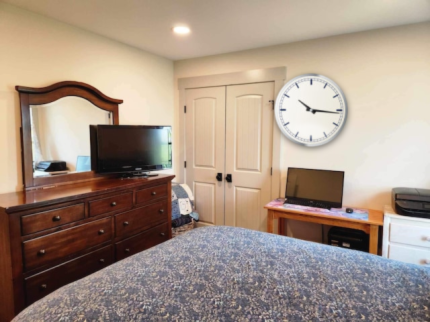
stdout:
{"hour": 10, "minute": 16}
